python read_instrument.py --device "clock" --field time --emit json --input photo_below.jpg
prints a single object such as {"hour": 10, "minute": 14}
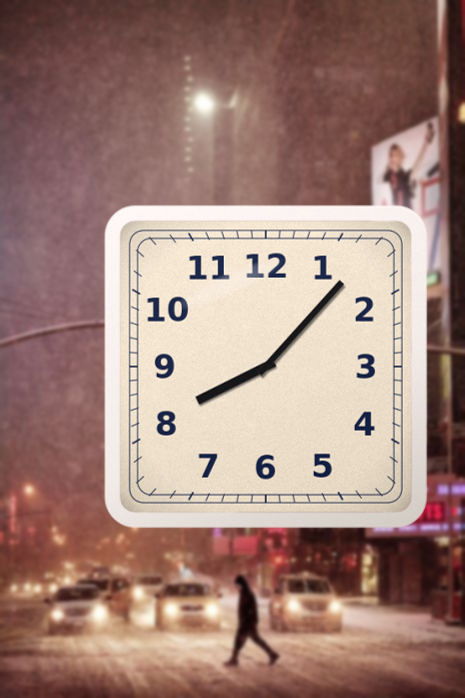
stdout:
{"hour": 8, "minute": 7}
